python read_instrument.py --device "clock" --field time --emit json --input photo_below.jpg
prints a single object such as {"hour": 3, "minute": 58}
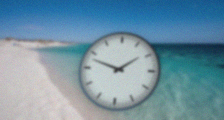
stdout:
{"hour": 1, "minute": 48}
